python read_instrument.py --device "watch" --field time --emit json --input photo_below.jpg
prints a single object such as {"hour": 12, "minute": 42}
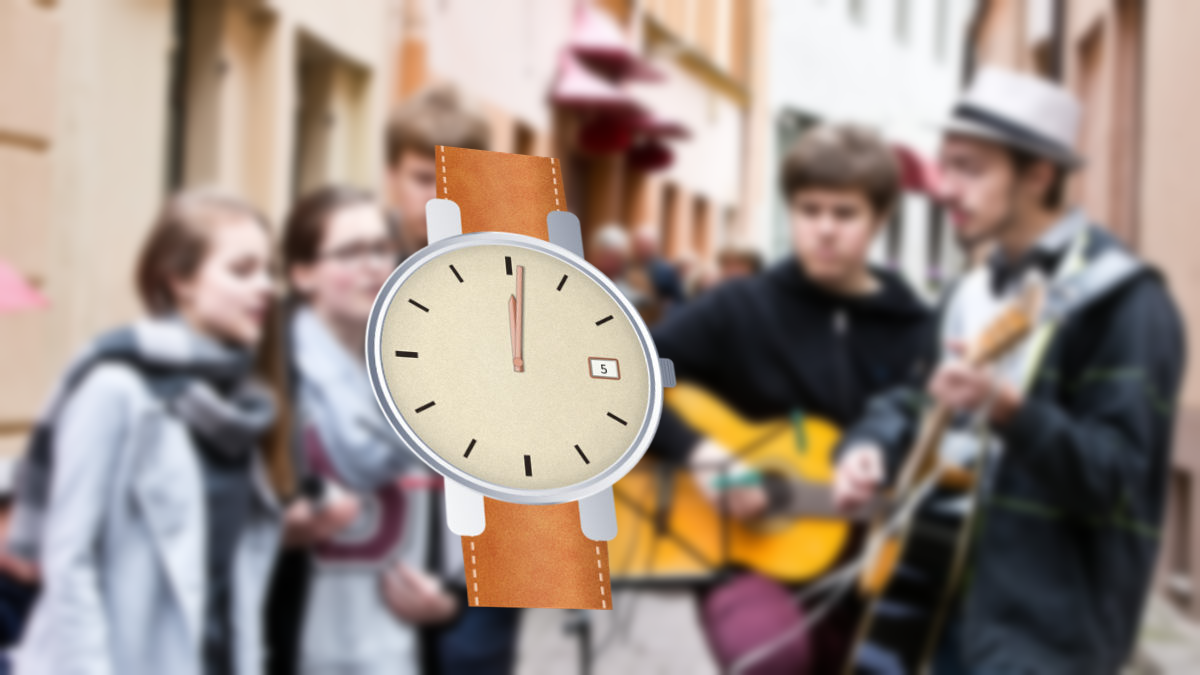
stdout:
{"hour": 12, "minute": 1}
